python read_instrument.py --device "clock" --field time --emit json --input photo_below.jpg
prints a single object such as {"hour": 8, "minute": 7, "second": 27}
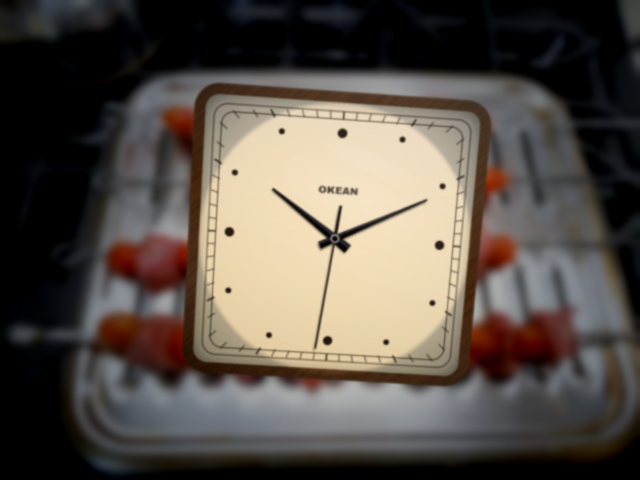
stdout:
{"hour": 10, "minute": 10, "second": 31}
